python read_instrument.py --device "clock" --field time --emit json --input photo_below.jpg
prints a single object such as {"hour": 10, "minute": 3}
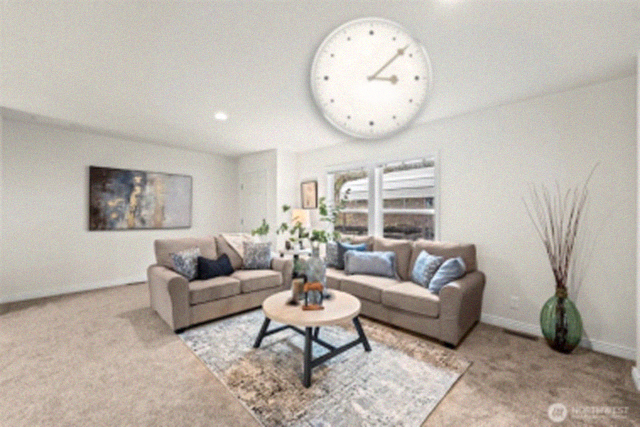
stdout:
{"hour": 3, "minute": 8}
